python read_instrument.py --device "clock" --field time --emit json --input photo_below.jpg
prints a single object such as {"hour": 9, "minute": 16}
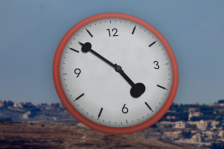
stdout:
{"hour": 4, "minute": 52}
